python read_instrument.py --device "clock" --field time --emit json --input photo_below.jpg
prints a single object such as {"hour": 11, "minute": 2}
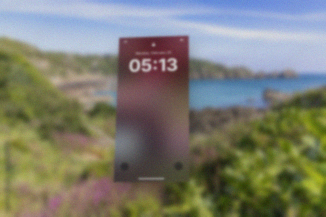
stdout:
{"hour": 5, "minute": 13}
